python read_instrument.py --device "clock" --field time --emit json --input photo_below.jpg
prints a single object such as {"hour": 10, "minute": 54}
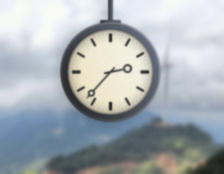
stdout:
{"hour": 2, "minute": 37}
